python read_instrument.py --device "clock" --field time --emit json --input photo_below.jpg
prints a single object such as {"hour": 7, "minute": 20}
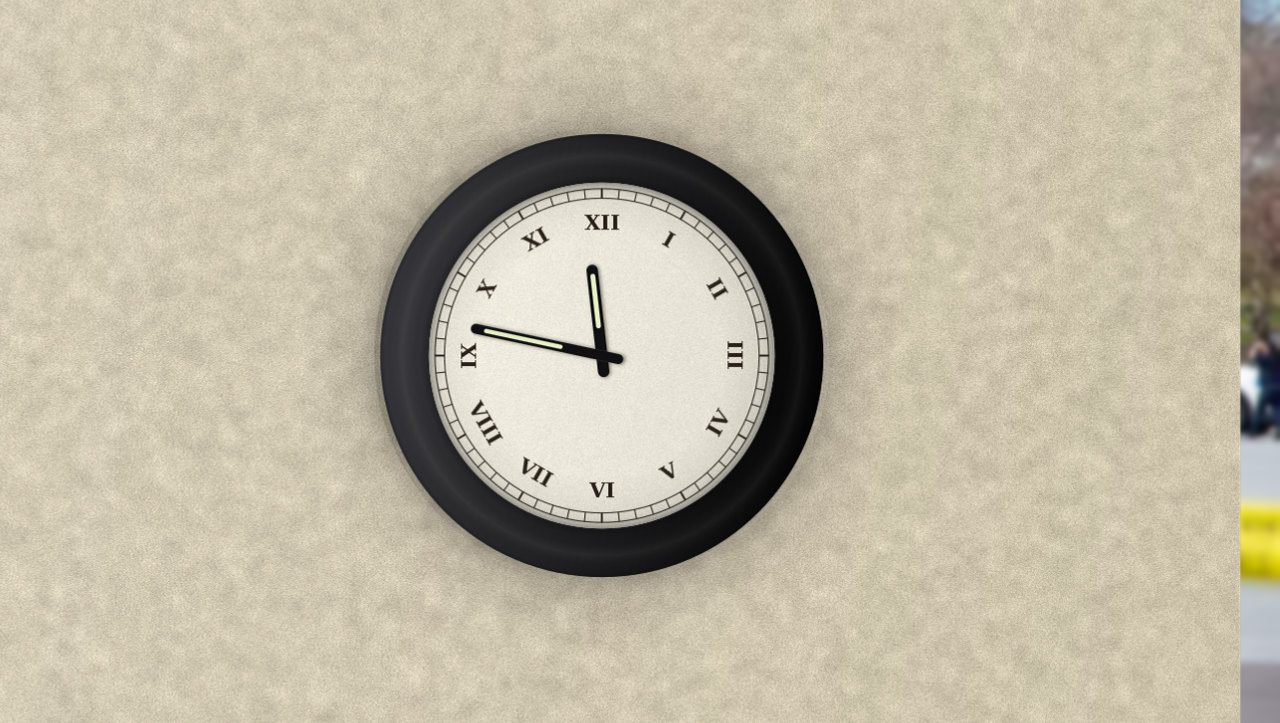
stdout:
{"hour": 11, "minute": 47}
